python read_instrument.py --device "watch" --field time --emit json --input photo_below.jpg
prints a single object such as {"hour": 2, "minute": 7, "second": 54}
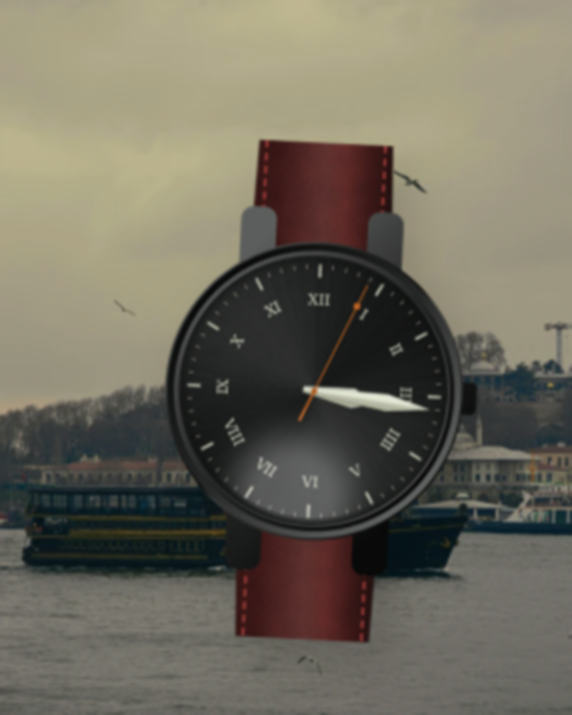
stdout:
{"hour": 3, "minute": 16, "second": 4}
